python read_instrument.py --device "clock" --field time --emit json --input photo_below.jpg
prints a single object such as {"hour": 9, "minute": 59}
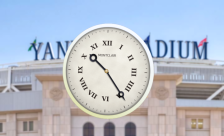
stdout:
{"hour": 10, "minute": 24}
